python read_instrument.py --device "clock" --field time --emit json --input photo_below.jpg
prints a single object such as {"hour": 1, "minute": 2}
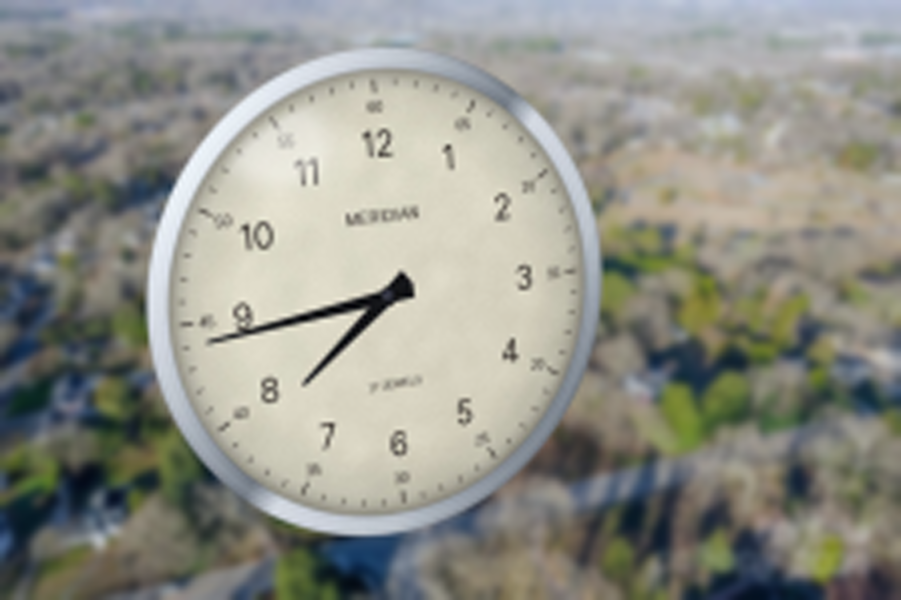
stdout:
{"hour": 7, "minute": 44}
